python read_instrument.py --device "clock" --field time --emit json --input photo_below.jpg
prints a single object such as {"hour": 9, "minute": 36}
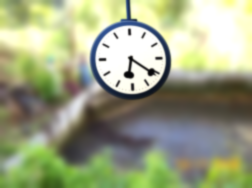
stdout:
{"hour": 6, "minute": 21}
